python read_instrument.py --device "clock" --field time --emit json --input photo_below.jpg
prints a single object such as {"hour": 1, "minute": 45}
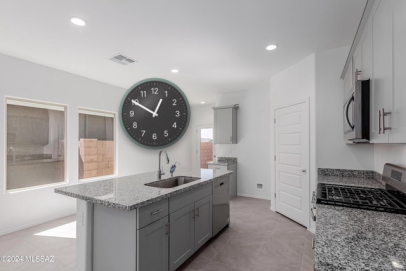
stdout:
{"hour": 12, "minute": 50}
